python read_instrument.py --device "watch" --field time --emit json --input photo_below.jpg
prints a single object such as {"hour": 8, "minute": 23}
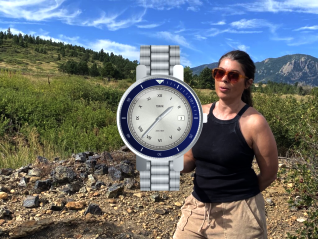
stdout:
{"hour": 1, "minute": 37}
